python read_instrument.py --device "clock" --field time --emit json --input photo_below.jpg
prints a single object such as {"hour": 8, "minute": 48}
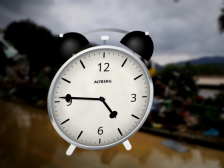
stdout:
{"hour": 4, "minute": 46}
